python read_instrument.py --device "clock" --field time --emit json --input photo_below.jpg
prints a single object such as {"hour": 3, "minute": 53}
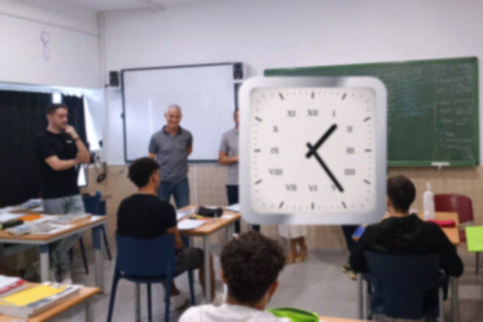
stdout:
{"hour": 1, "minute": 24}
